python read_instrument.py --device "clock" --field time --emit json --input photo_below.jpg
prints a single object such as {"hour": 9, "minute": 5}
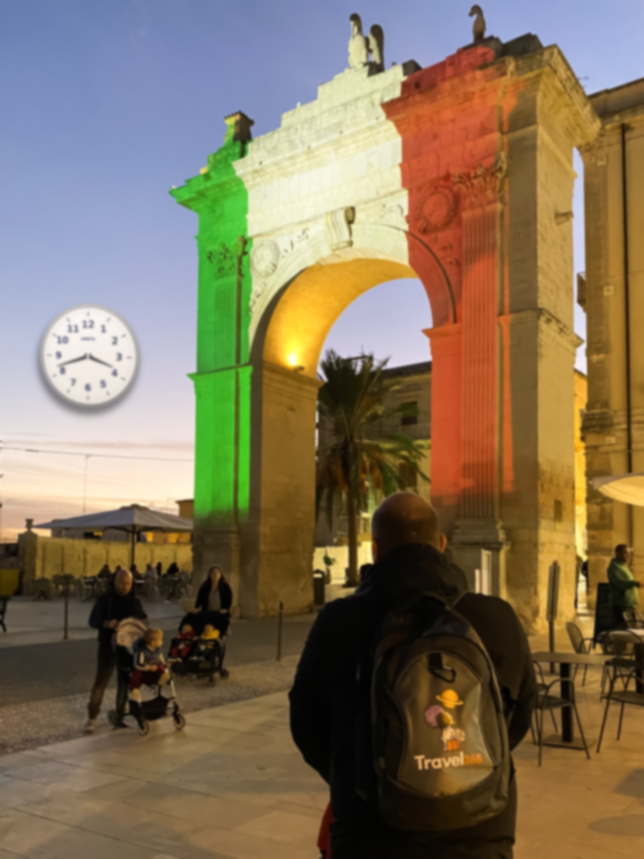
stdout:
{"hour": 3, "minute": 42}
